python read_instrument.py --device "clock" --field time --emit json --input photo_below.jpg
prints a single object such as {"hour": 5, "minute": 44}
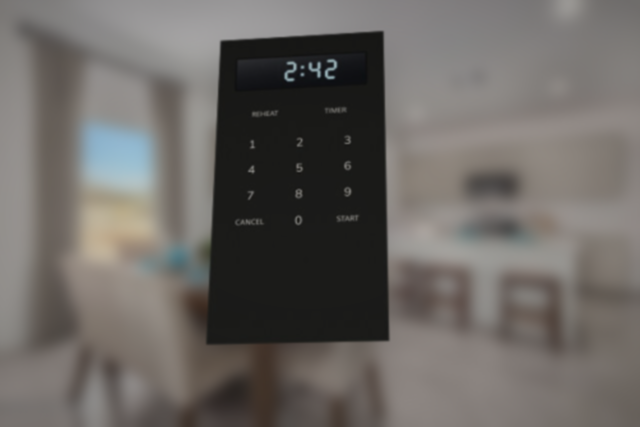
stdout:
{"hour": 2, "minute": 42}
